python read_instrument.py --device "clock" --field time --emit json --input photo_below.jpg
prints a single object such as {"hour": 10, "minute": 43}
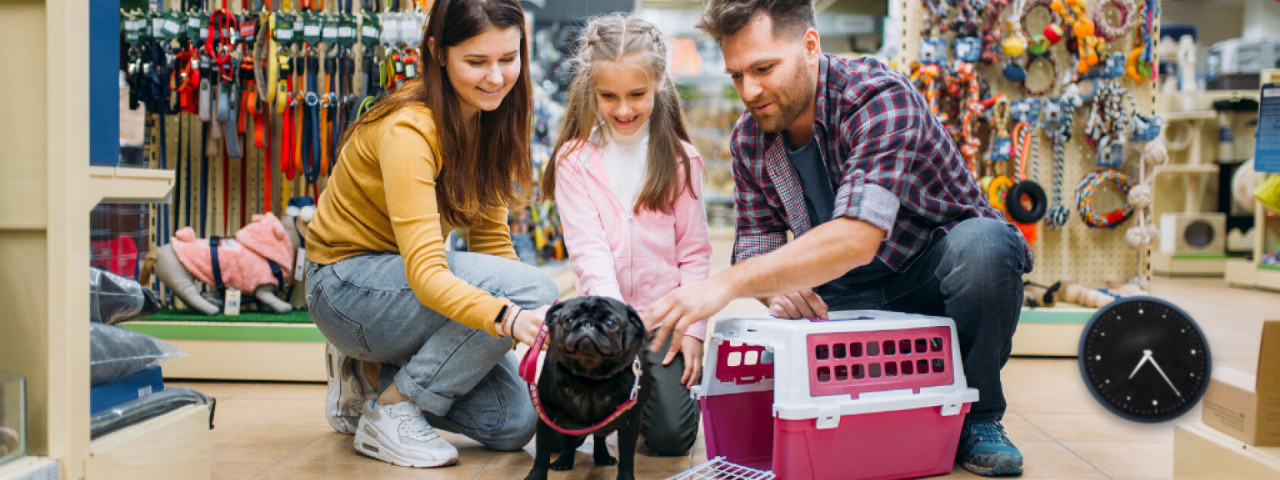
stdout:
{"hour": 7, "minute": 25}
